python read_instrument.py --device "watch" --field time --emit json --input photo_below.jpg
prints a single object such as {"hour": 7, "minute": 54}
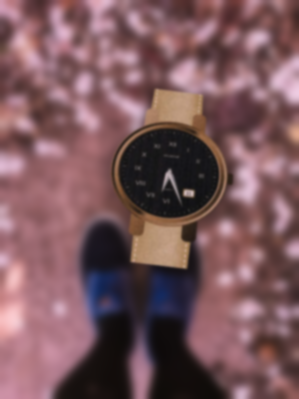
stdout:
{"hour": 6, "minute": 26}
